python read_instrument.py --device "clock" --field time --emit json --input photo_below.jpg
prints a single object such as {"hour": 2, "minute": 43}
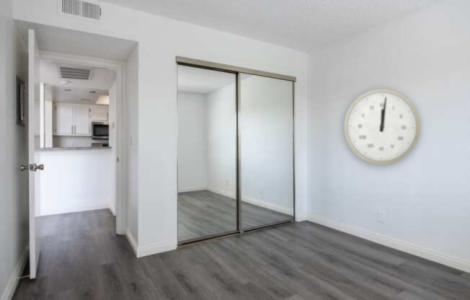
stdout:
{"hour": 12, "minute": 1}
